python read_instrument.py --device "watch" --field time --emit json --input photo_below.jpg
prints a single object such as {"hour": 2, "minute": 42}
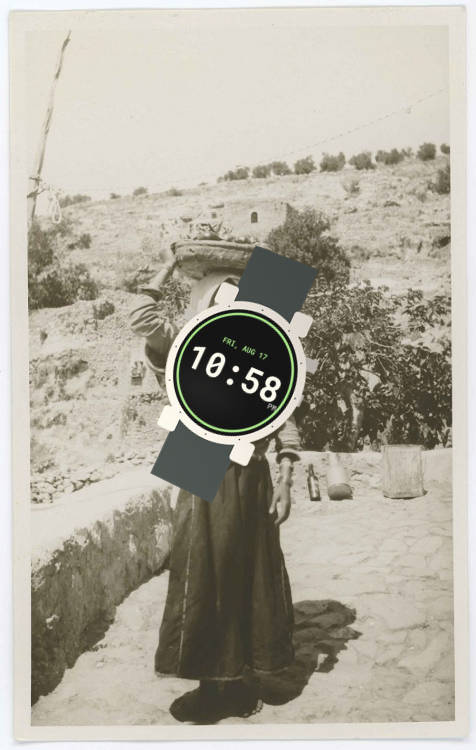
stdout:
{"hour": 10, "minute": 58}
